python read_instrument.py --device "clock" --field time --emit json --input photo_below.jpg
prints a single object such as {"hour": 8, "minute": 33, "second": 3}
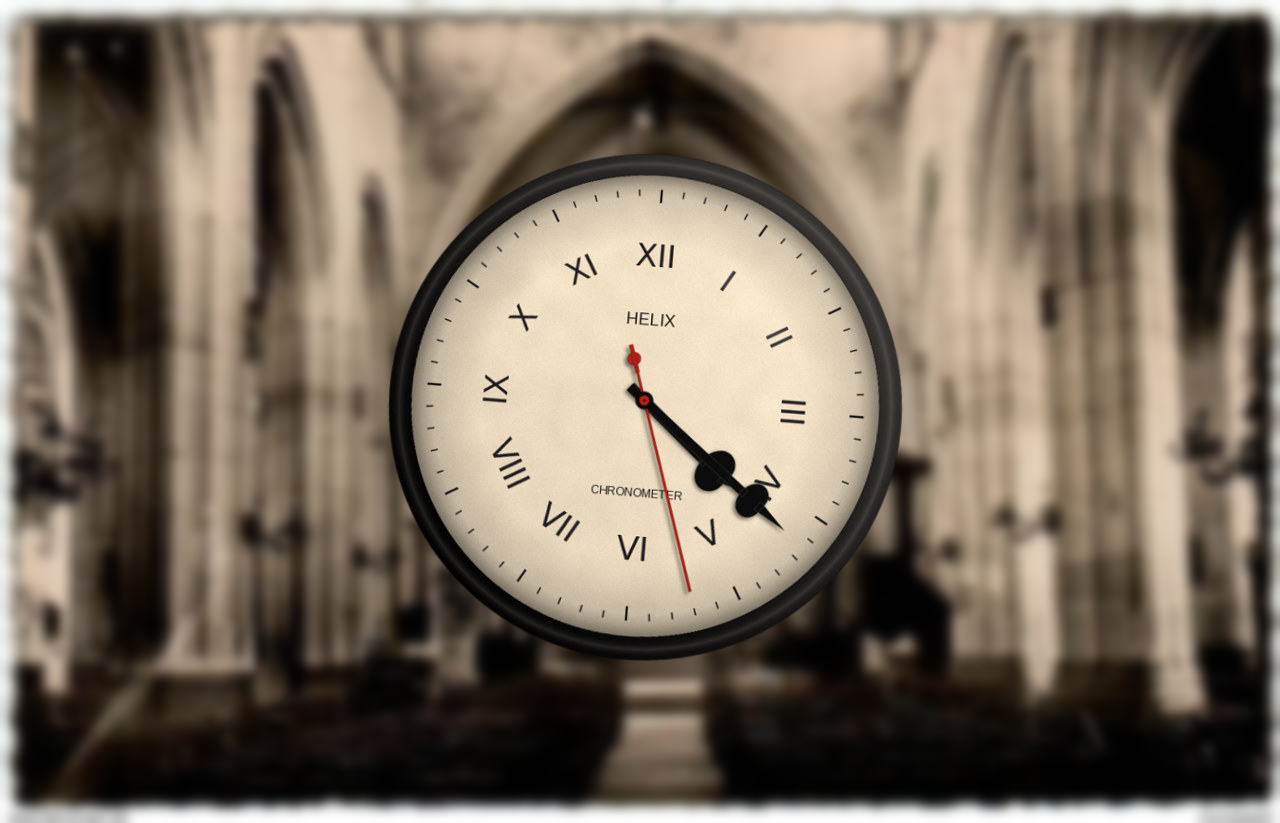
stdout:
{"hour": 4, "minute": 21, "second": 27}
